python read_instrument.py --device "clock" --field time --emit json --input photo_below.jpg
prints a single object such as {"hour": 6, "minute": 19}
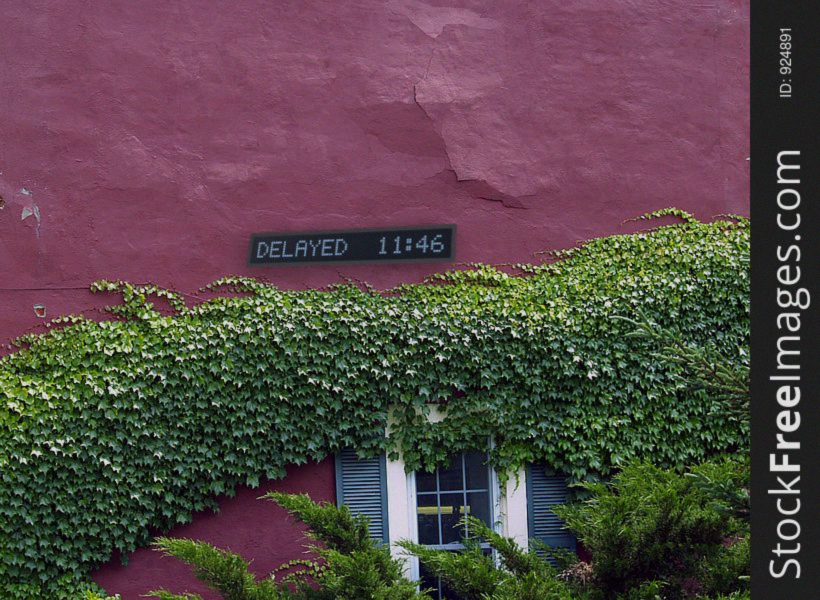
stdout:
{"hour": 11, "minute": 46}
